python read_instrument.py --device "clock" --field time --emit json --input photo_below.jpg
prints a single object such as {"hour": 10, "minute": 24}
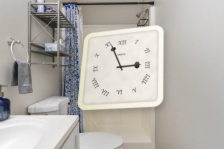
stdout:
{"hour": 2, "minute": 56}
